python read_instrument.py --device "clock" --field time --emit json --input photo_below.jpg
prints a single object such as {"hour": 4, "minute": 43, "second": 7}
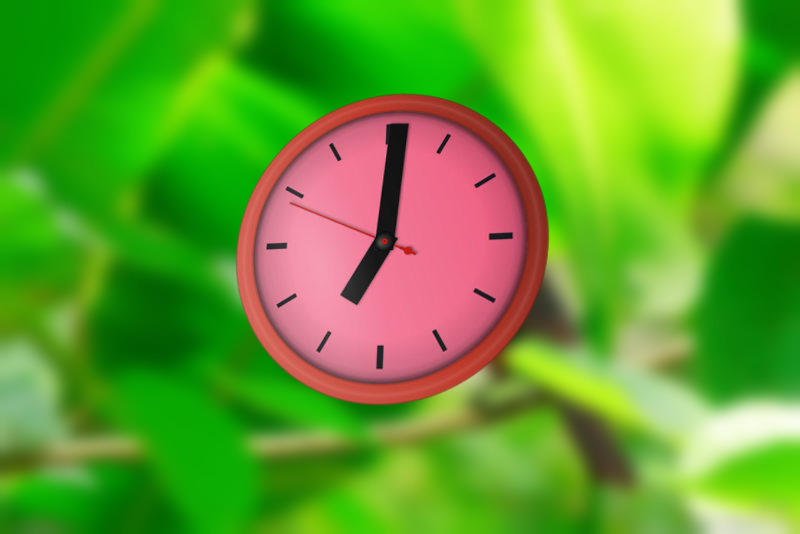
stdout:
{"hour": 7, "minute": 0, "second": 49}
